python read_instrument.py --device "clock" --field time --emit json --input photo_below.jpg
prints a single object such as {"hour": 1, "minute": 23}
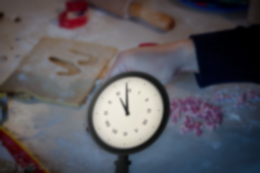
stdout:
{"hour": 10, "minute": 59}
